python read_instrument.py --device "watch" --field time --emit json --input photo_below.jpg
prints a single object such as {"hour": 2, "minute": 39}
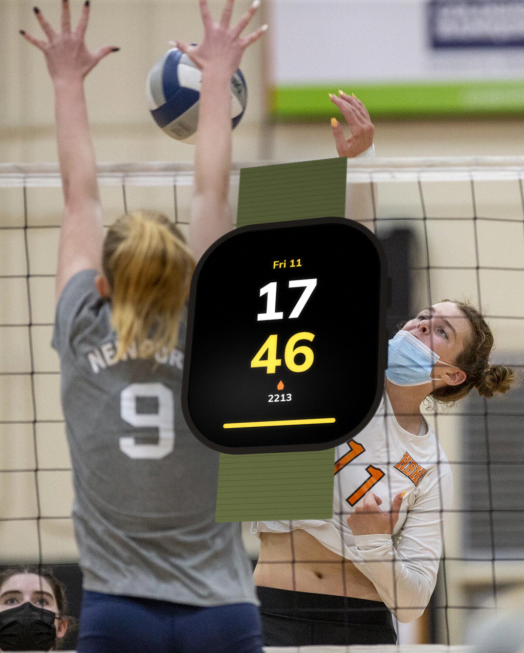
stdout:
{"hour": 17, "minute": 46}
